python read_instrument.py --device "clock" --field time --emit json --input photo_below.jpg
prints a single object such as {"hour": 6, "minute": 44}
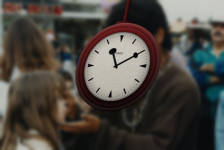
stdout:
{"hour": 11, "minute": 10}
